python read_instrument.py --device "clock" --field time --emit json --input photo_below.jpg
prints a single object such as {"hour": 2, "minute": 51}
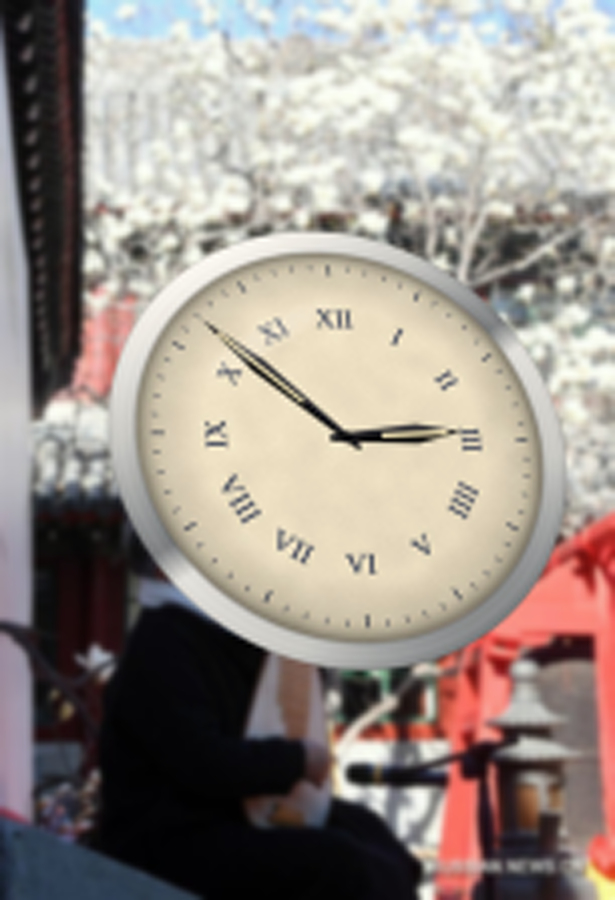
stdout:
{"hour": 2, "minute": 52}
